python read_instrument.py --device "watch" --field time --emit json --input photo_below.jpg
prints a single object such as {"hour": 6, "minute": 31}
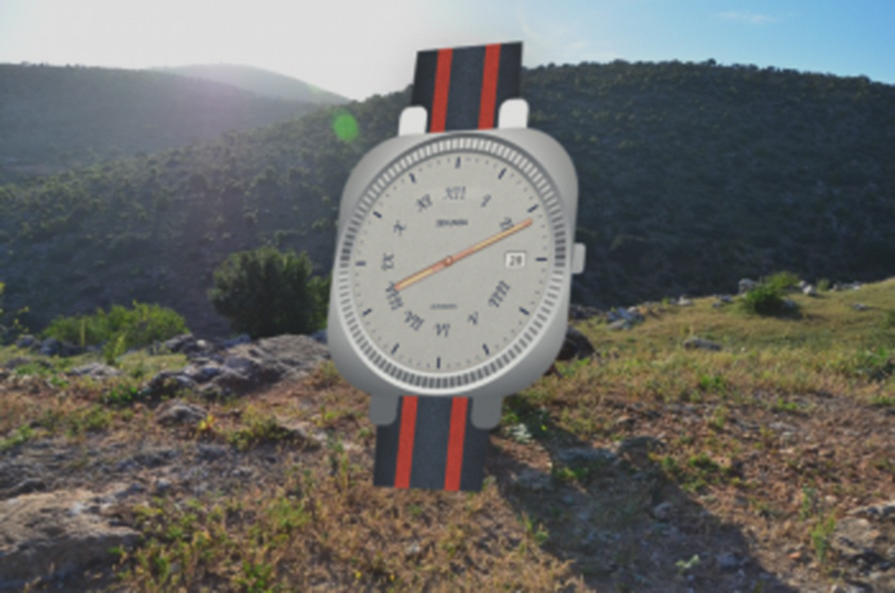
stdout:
{"hour": 8, "minute": 11}
